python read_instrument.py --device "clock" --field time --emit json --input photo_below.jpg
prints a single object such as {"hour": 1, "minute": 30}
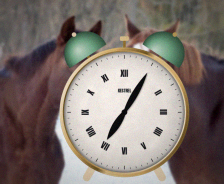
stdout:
{"hour": 7, "minute": 5}
